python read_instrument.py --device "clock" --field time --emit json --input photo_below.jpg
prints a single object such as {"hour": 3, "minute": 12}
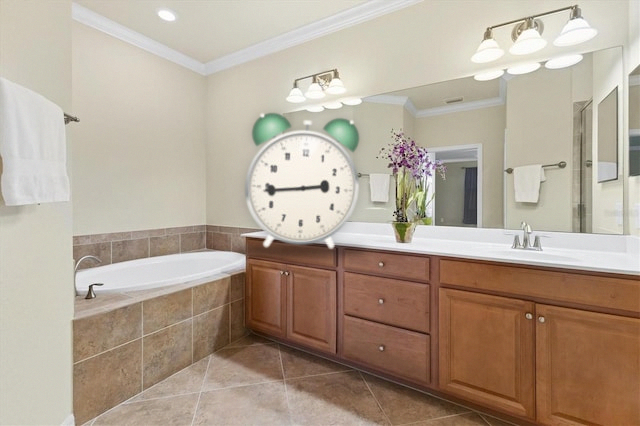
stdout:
{"hour": 2, "minute": 44}
